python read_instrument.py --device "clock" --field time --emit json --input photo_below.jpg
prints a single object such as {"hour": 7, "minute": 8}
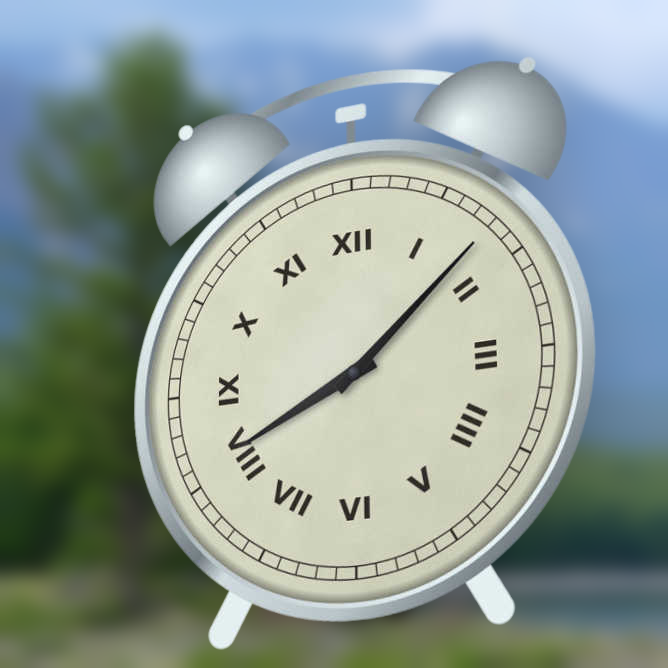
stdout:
{"hour": 8, "minute": 8}
